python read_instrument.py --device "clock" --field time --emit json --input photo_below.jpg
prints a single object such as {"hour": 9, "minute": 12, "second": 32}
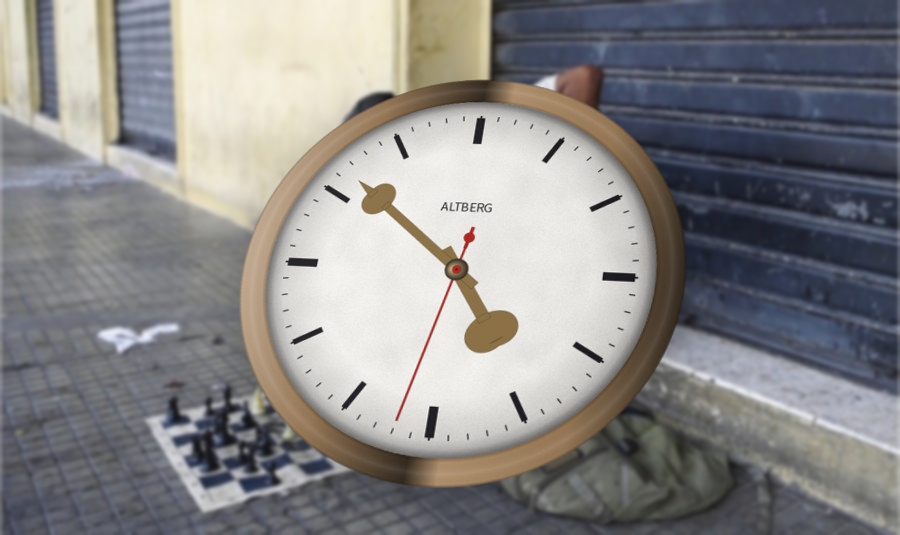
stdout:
{"hour": 4, "minute": 51, "second": 32}
